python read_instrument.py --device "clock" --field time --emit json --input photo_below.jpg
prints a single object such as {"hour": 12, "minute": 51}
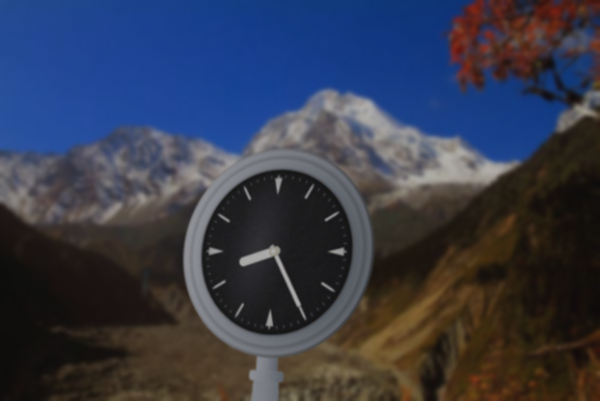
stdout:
{"hour": 8, "minute": 25}
